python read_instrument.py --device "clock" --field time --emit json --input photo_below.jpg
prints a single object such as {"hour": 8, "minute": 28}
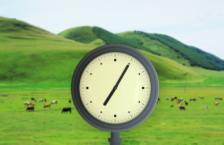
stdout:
{"hour": 7, "minute": 5}
